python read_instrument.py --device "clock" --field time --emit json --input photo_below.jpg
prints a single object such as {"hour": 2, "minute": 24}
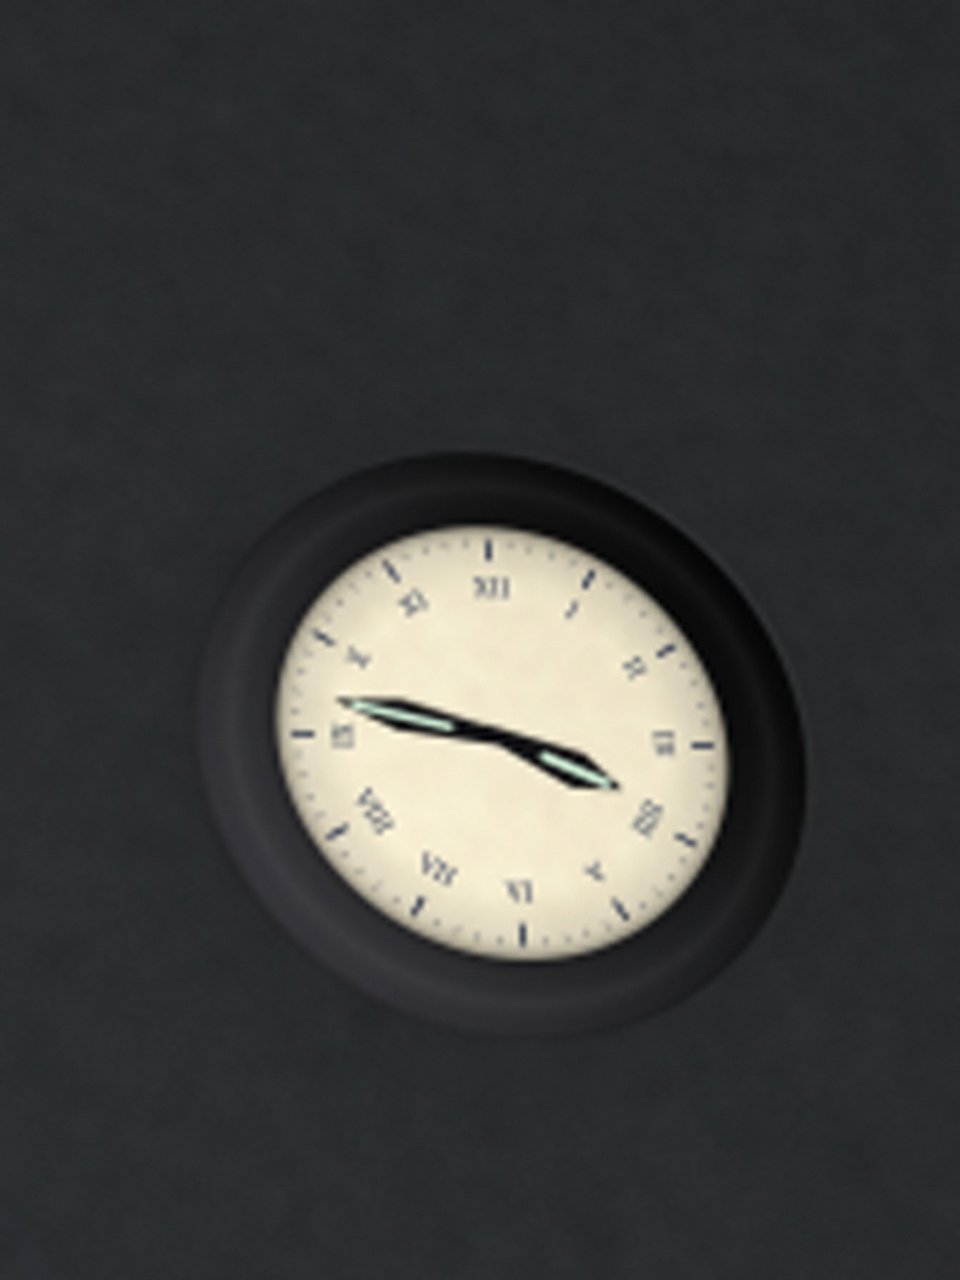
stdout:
{"hour": 3, "minute": 47}
